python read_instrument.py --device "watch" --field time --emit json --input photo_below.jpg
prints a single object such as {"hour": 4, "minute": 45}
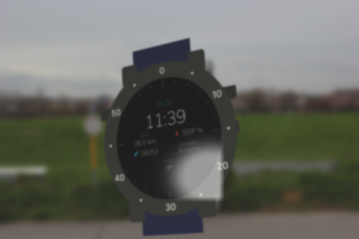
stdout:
{"hour": 11, "minute": 39}
